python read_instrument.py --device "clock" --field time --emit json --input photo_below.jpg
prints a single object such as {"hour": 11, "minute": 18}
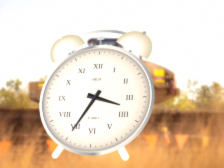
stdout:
{"hour": 3, "minute": 35}
